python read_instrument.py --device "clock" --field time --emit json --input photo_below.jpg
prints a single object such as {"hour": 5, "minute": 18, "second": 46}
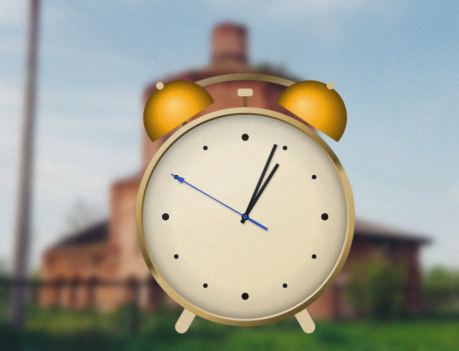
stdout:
{"hour": 1, "minute": 3, "second": 50}
